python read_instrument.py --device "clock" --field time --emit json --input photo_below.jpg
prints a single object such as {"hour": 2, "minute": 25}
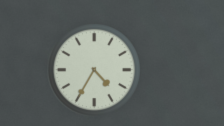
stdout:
{"hour": 4, "minute": 35}
